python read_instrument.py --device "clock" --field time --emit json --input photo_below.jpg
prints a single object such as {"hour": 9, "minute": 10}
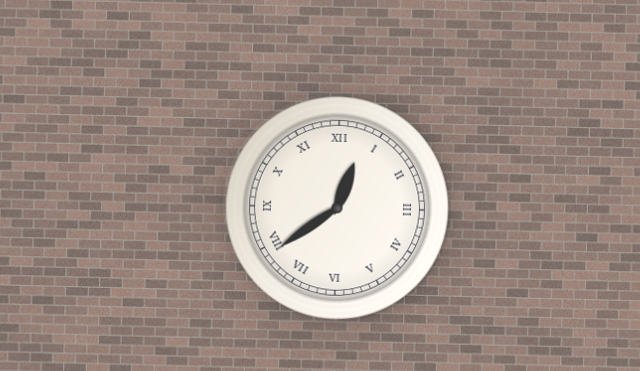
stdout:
{"hour": 12, "minute": 39}
